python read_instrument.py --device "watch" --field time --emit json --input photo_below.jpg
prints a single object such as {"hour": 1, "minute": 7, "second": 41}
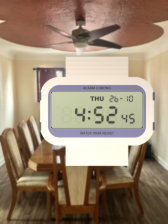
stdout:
{"hour": 4, "minute": 52, "second": 45}
